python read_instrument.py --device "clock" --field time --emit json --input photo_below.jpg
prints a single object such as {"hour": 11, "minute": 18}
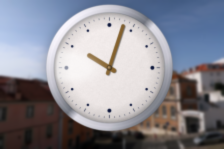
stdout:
{"hour": 10, "minute": 3}
